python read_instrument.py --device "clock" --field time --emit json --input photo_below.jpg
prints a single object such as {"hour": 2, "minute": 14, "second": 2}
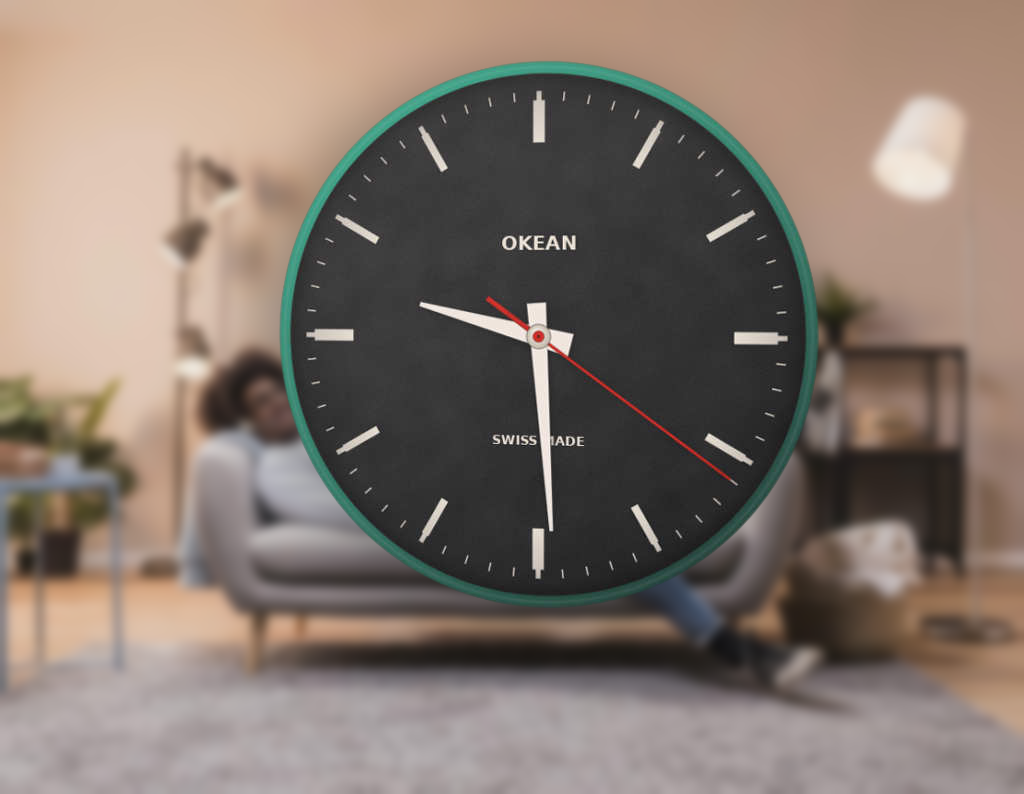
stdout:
{"hour": 9, "minute": 29, "second": 21}
